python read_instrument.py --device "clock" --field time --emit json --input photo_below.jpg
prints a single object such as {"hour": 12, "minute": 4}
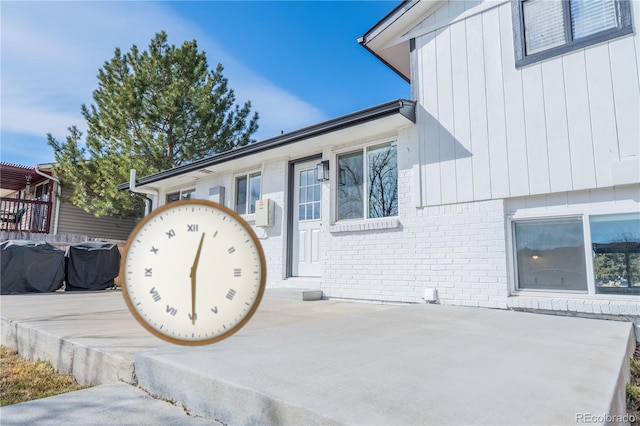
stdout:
{"hour": 12, "minute": 30}
